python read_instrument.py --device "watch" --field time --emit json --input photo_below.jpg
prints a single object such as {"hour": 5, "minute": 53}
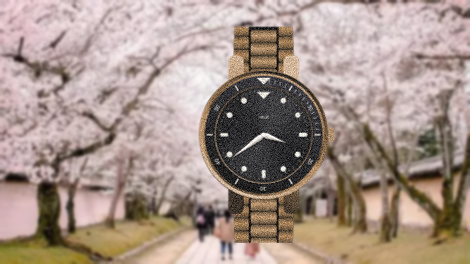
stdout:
{"hour": 3, "minute": 39}
